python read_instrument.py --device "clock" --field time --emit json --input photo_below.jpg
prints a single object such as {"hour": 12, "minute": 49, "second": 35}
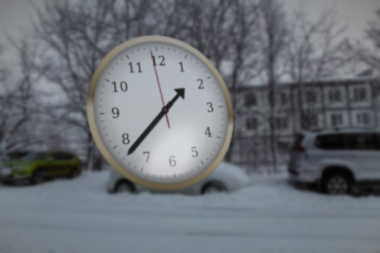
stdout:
{"hour": 1, "minute": 37, "second": 59}
